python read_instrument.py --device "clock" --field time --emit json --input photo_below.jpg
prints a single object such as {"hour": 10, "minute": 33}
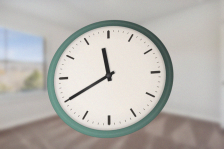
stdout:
{"hour": 11, "minute": 40}
